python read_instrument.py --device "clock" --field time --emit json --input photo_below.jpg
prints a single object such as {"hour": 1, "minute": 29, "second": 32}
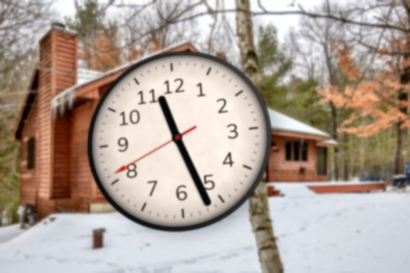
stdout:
{"hour": 11, "minute": 26, "second": 41}
